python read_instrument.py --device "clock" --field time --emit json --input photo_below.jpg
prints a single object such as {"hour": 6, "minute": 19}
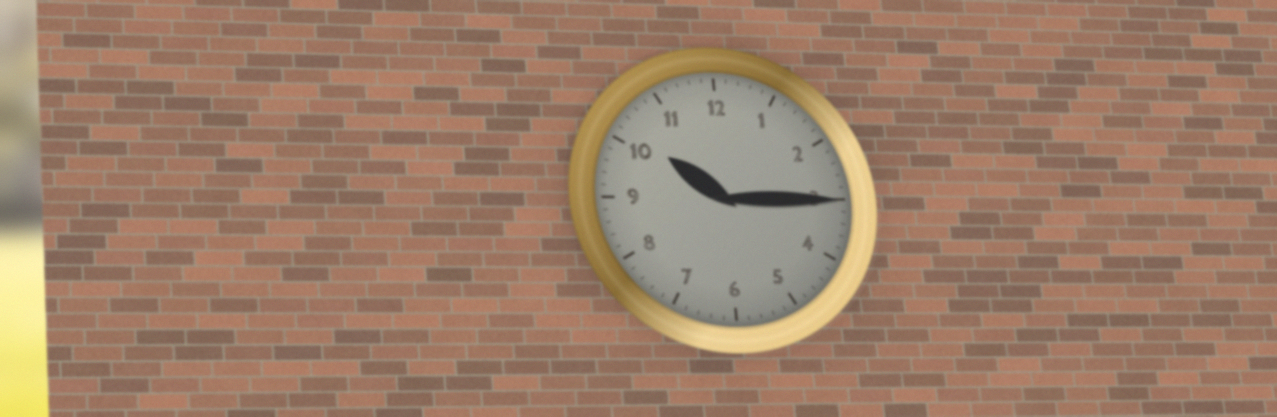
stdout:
{"hour": 10, "minute": 15}
